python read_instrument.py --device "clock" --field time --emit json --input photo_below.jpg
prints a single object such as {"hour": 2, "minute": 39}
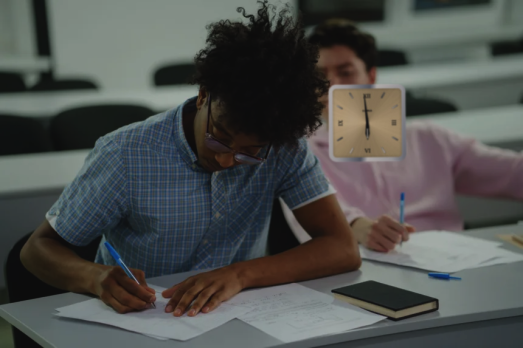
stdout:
{"hour": 5, "minute": 59}
